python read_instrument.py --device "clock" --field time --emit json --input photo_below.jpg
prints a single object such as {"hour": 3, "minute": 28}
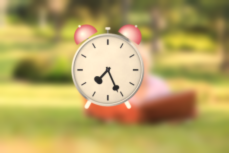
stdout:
{"hour": 7, "minute": 26}
